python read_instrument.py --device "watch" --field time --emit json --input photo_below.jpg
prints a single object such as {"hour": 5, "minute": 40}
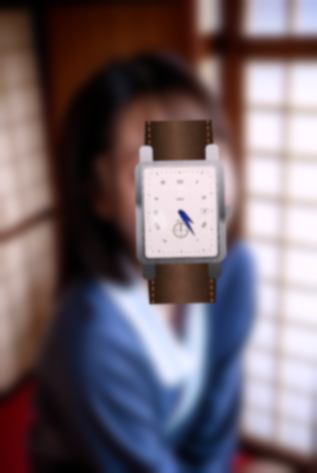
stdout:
{"hour": 4, "minute": 25}
